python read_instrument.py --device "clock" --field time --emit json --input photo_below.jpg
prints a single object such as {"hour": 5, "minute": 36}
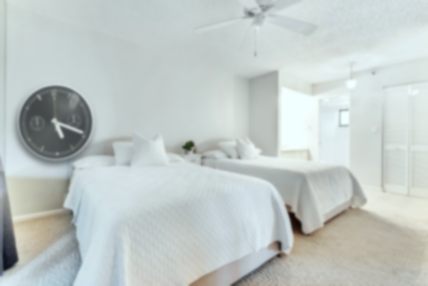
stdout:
{"hour": 5, "minute": 19}
